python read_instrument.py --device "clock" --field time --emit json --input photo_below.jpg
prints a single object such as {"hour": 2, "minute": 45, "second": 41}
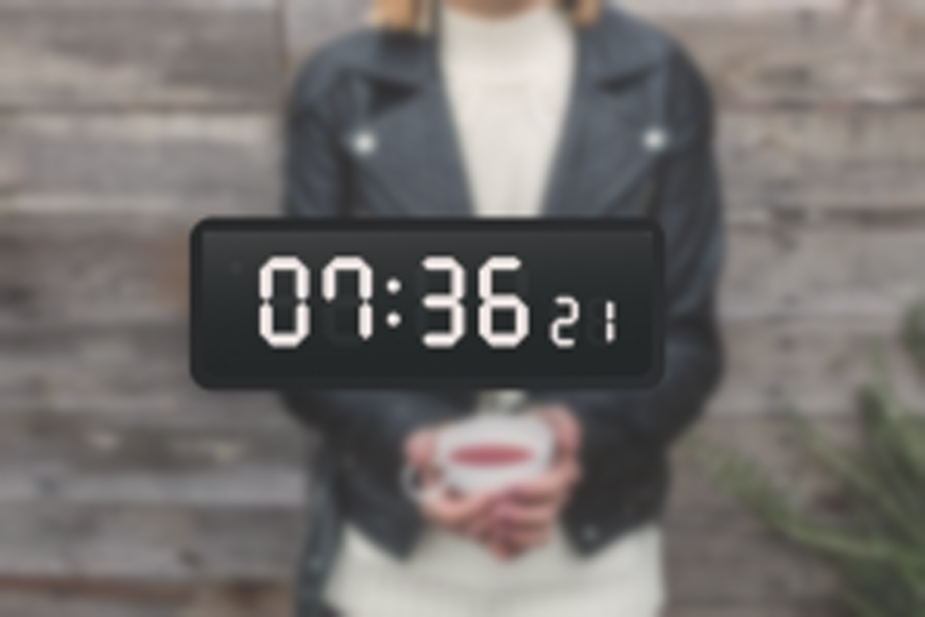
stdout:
{"hour": 7, "minute": 36, "second": 21}
